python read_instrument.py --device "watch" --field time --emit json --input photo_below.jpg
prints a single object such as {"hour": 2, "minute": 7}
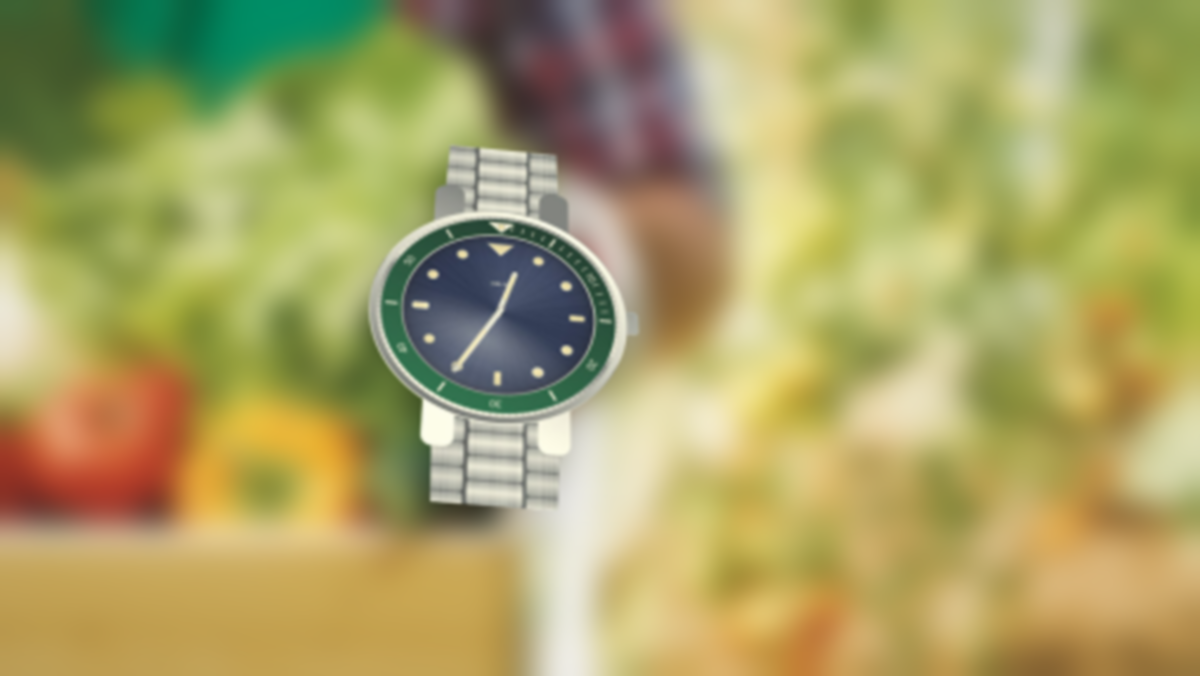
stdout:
{"hour": 12, "minute": 35}
